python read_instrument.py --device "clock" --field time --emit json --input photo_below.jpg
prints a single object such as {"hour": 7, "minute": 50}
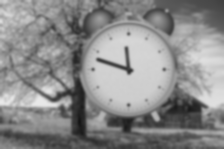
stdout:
{"hour": 11, "minute": 48}
